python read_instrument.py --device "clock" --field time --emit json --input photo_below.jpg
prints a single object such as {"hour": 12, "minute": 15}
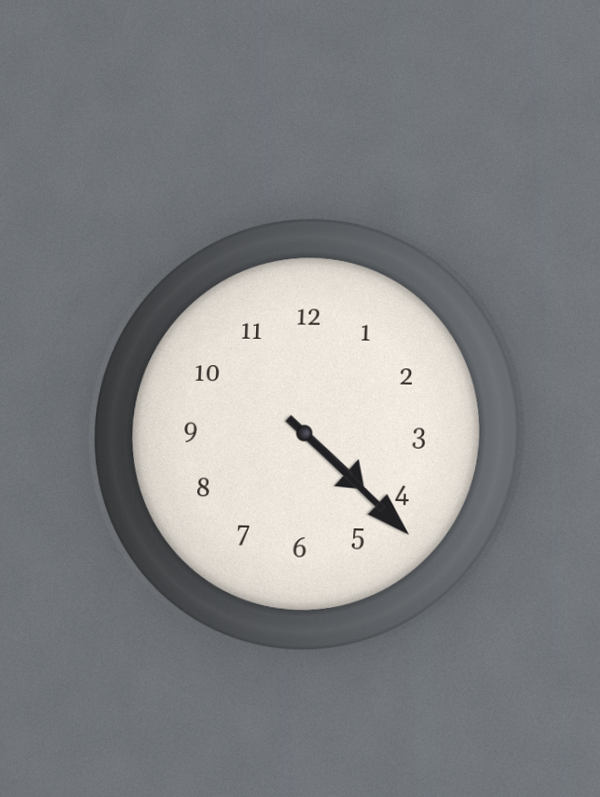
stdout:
{"hour": 4, "minute": 22}
